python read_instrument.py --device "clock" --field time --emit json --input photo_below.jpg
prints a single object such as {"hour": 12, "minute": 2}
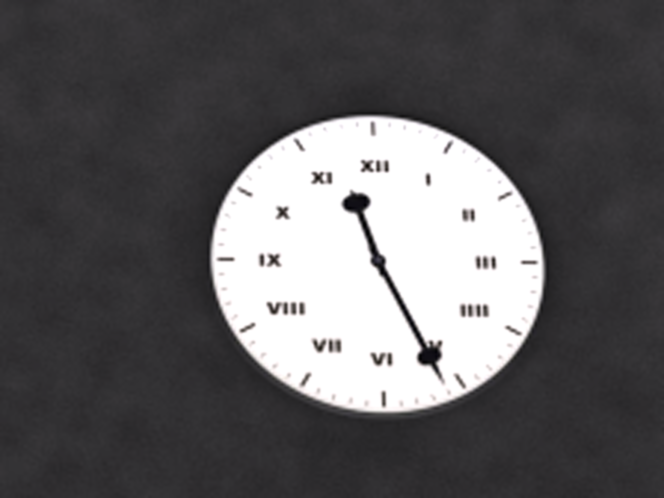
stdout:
{"hour": 11, "minute": 26}
